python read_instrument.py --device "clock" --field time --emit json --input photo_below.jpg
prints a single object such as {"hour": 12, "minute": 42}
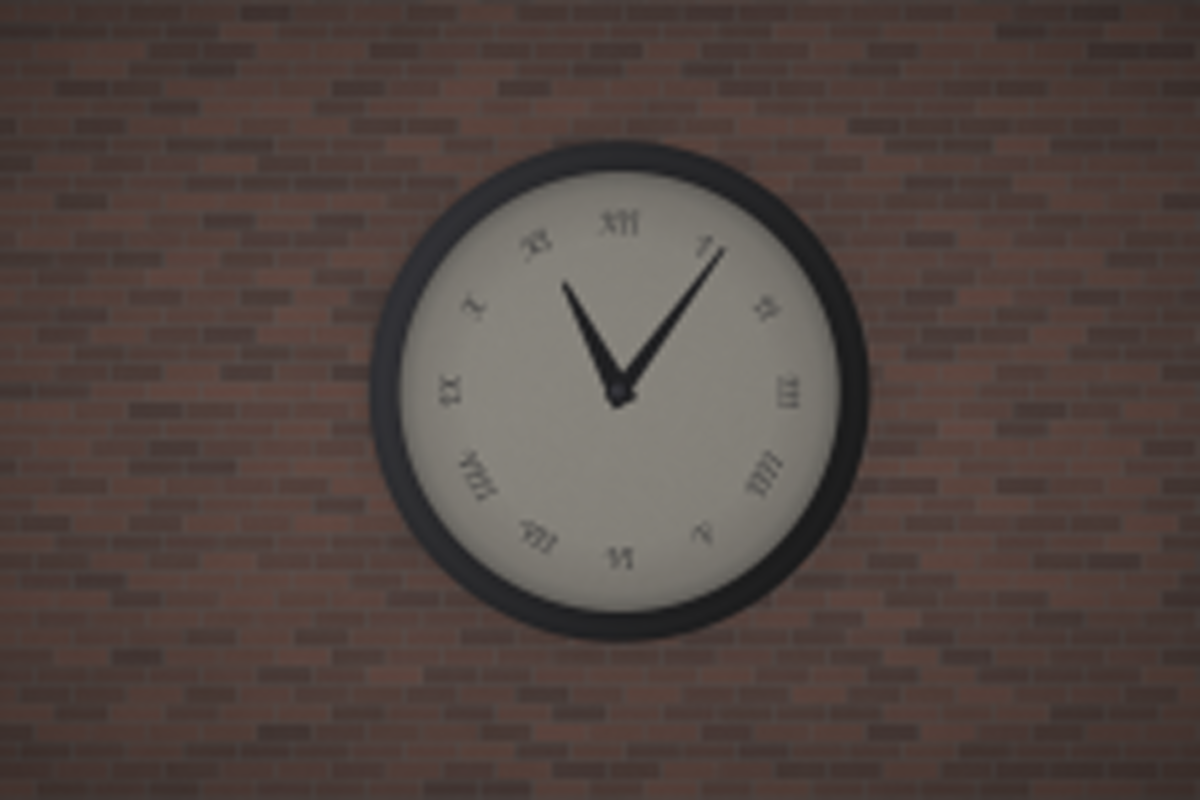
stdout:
{"hour": 11, "minute": 6}
